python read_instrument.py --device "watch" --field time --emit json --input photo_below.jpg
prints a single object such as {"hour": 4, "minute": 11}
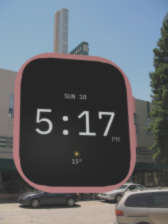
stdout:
{"hour": 5, "minute": 17}
